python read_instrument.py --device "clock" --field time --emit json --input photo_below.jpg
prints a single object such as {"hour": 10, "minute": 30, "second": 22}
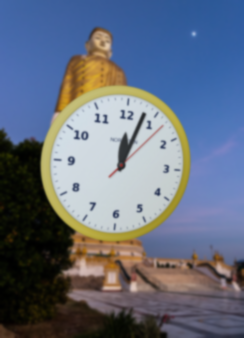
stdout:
{"hour": 12, "minute": 3, "second": 7}
